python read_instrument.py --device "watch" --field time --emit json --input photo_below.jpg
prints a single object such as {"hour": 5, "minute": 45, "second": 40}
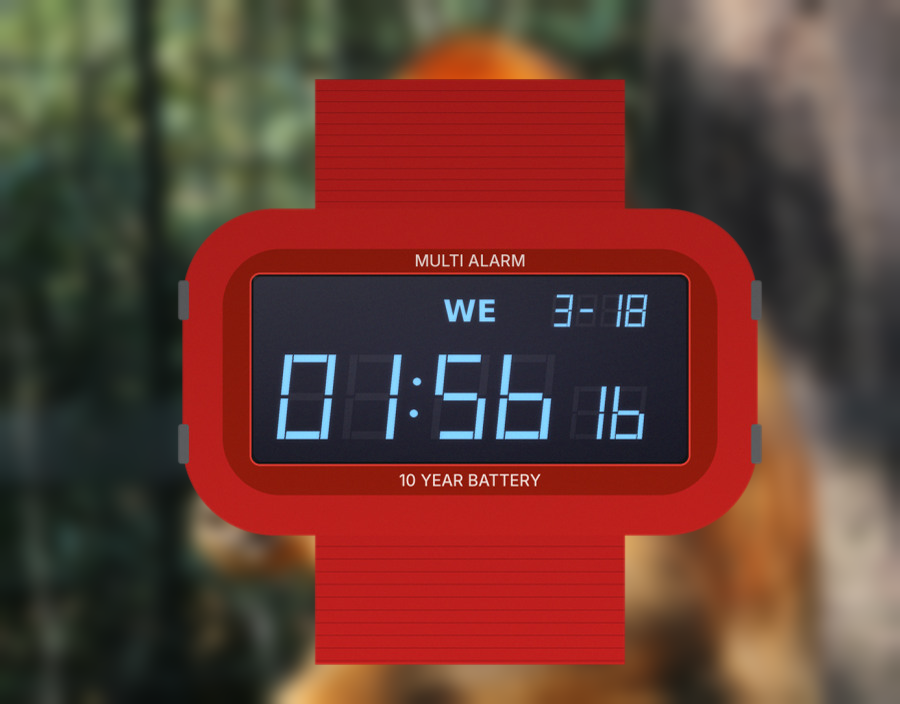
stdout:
{"hour": 1, "minute": 56, "second": 16}
